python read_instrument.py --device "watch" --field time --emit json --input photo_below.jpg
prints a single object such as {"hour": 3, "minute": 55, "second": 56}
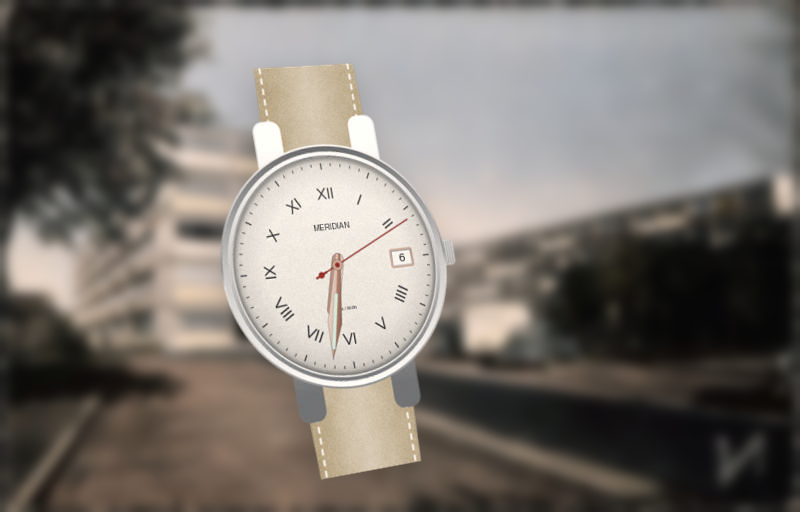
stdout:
{"hour": 6, "minute": 32, "second": 11}
